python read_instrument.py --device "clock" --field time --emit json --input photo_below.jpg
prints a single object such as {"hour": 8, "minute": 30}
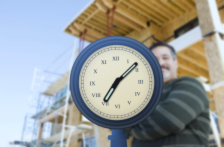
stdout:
{"hour": 7, "minute": 8}
